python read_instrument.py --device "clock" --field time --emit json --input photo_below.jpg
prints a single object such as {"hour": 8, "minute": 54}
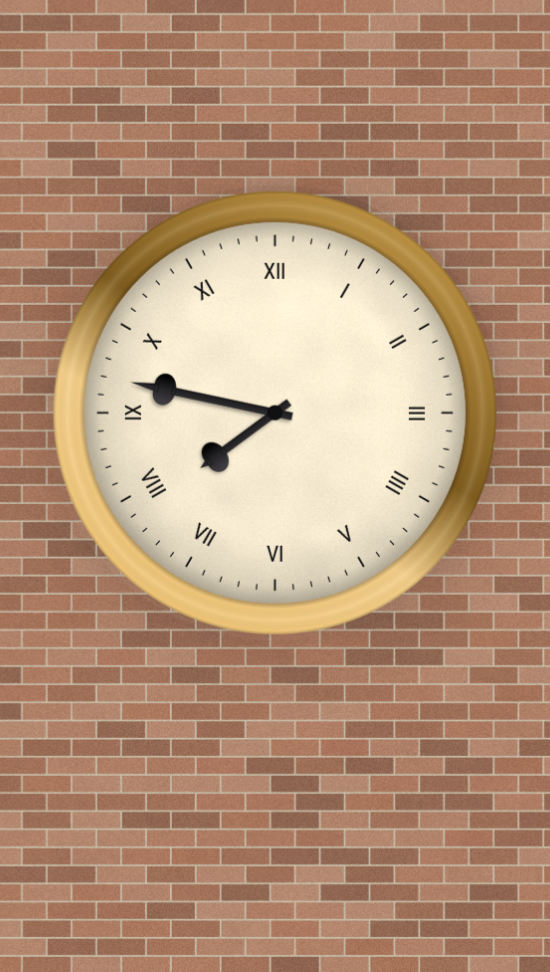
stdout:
{"hour": 7, "minute": 47}
